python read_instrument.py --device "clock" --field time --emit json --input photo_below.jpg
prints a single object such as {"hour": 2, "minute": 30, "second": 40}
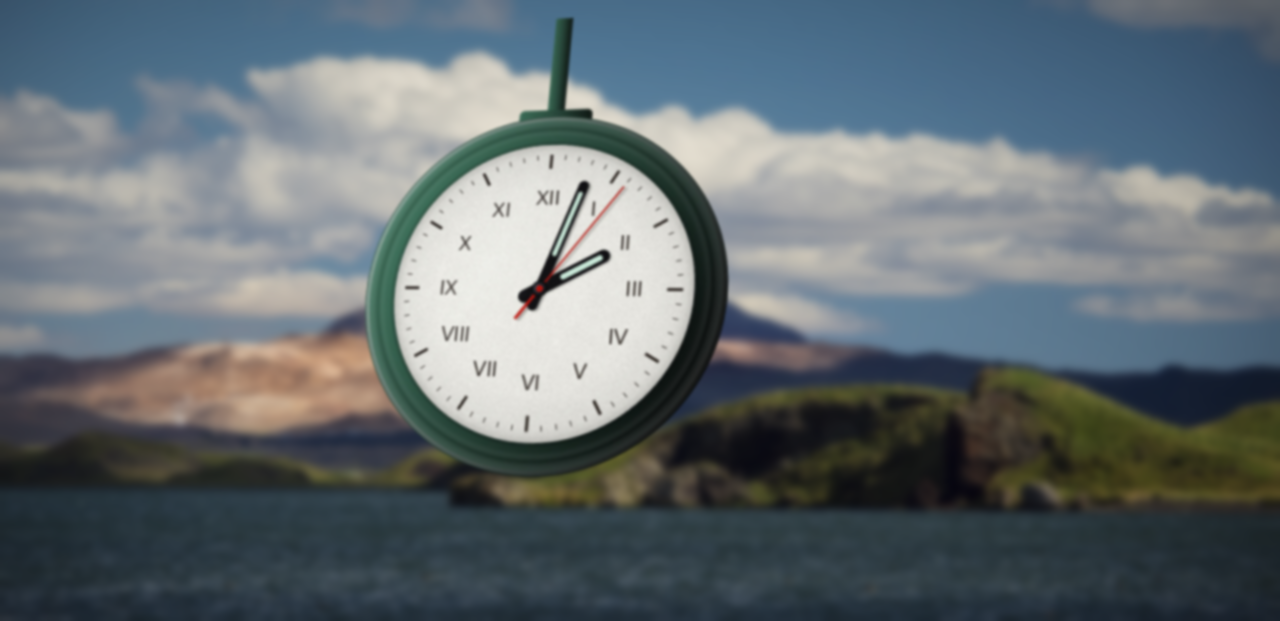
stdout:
{"hour": 2, "minute": 3, "second": 6}
